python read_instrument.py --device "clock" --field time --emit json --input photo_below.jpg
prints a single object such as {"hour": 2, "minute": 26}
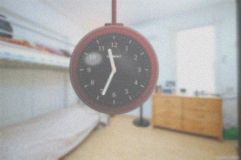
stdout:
{"hour": 11, "minute": 34}
